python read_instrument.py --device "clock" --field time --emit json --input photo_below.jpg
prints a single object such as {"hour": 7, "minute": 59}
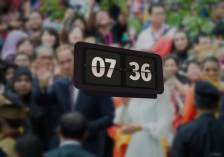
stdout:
{"hour": 7, "minute": 36}
